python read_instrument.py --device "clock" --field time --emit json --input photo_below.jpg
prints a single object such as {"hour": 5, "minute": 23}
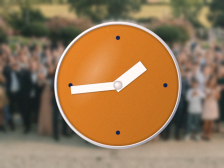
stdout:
{"hour": 1, "minute": 44}
